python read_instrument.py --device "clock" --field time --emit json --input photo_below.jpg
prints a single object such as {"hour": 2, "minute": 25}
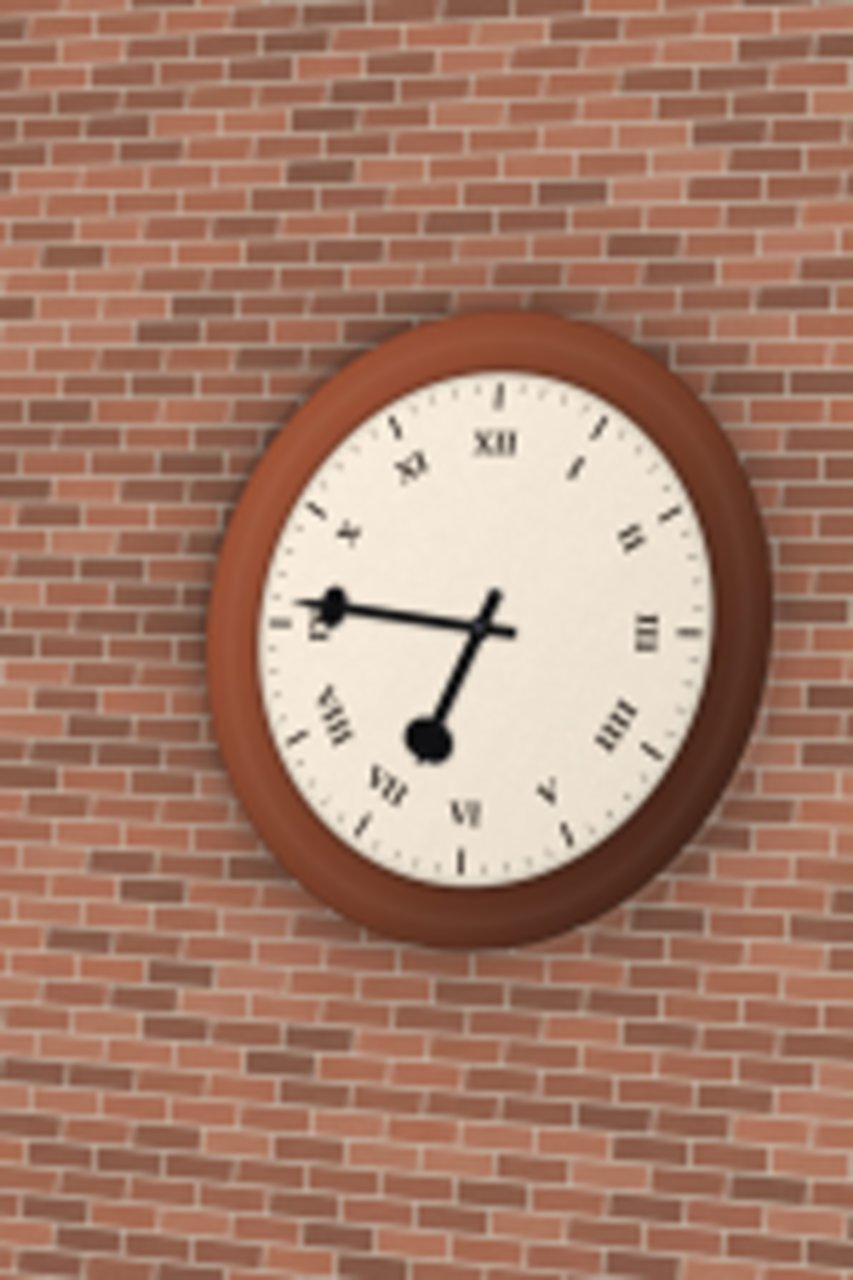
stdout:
{"hour": 6, "minute": 46}
